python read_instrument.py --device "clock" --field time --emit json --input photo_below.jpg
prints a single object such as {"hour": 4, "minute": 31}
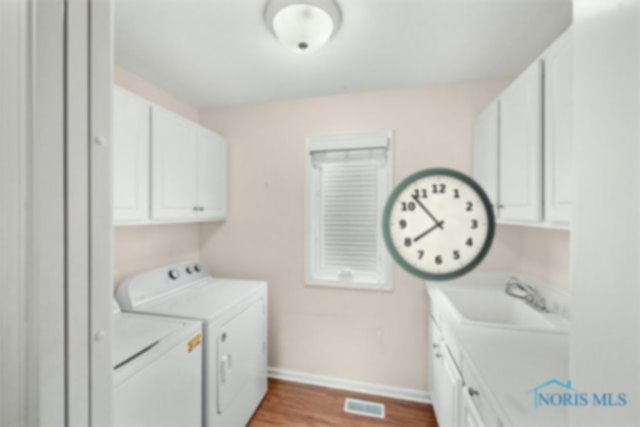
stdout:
{"hour": 7, "minute": 53}
